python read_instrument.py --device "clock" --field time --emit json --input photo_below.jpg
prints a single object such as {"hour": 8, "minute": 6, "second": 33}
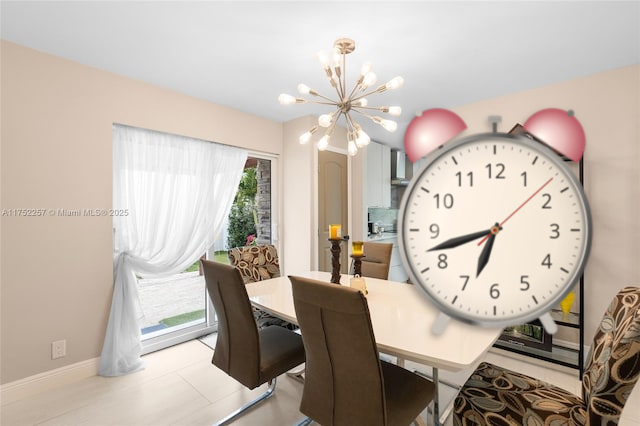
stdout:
{"hour": 6, "minute": 42, "second": 8}
